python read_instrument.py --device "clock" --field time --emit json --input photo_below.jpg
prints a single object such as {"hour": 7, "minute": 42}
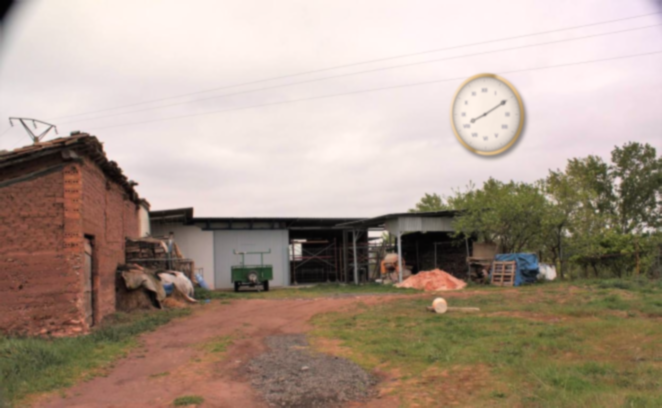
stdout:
{"hour": 8, "minute": 10}
